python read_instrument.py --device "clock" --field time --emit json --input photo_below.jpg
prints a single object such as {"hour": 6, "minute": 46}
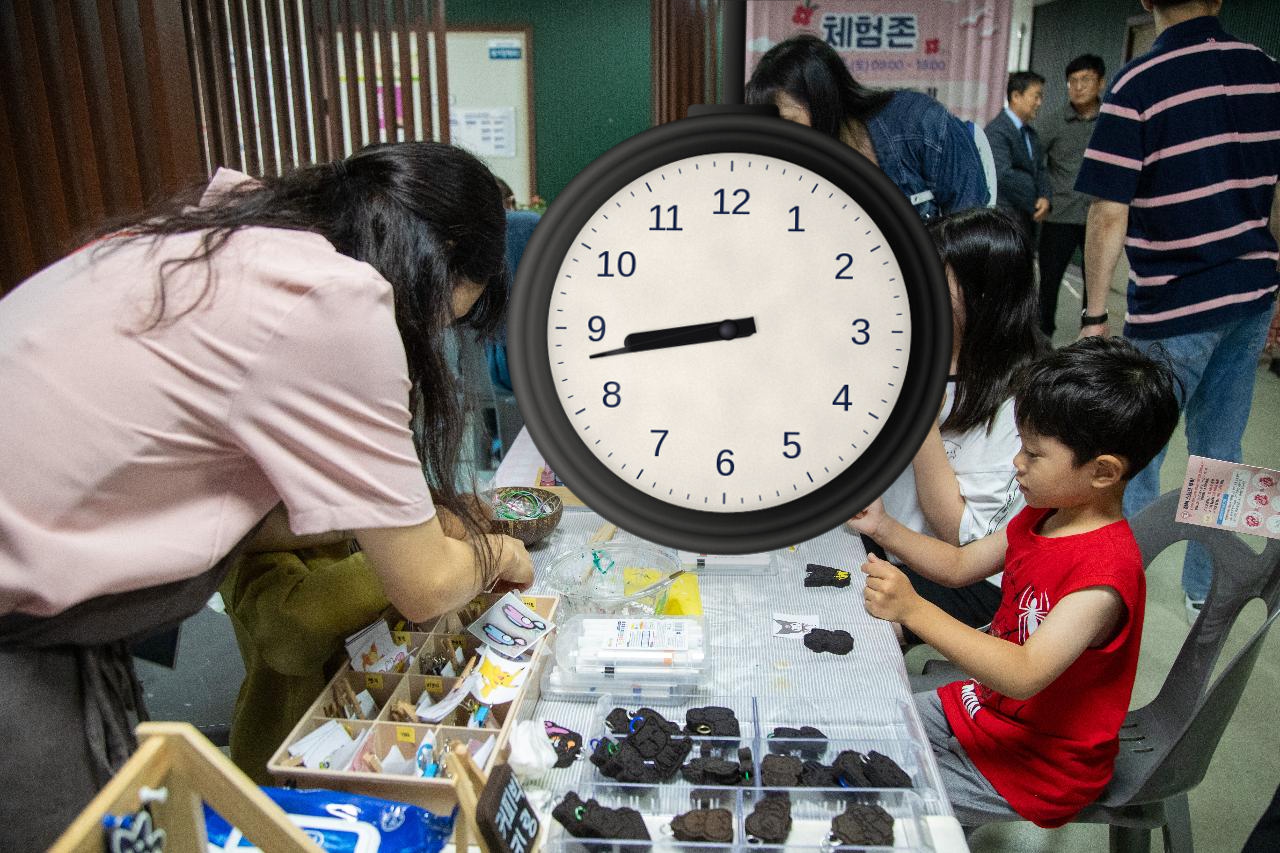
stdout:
{"hour": 8, "minute": 43}
